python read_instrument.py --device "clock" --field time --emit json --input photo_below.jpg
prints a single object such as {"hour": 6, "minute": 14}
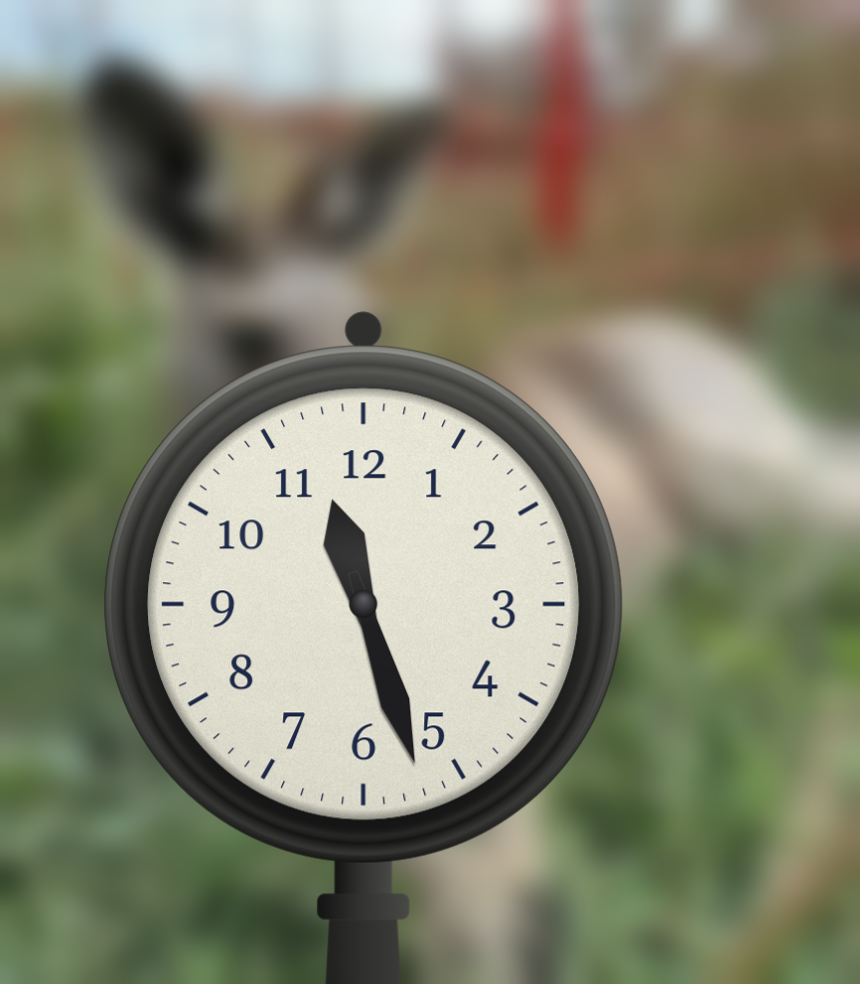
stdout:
{"hour": 11, "minute": 27}
